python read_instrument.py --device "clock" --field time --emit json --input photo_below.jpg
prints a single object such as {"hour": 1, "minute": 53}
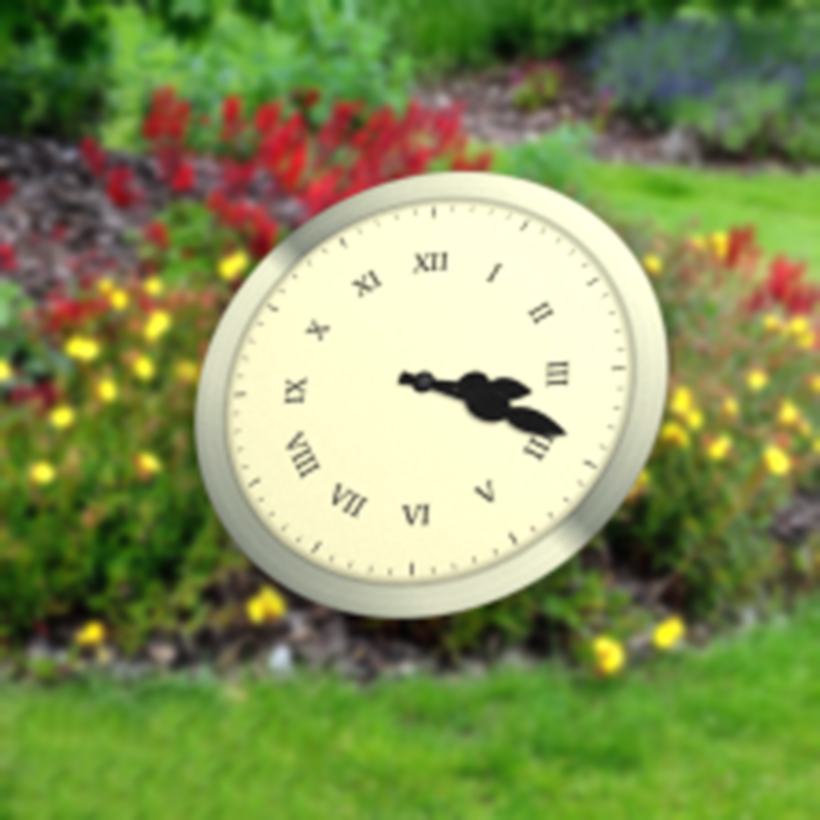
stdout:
{"hour": 3, "minute": 19}
